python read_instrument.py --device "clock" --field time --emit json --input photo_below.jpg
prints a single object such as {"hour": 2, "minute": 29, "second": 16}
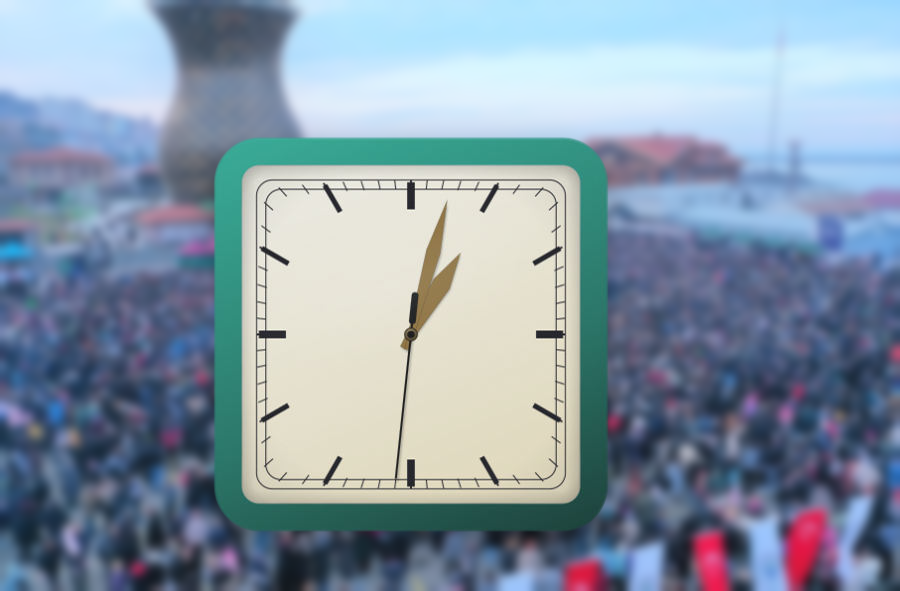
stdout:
{"hour": 1, "minute": 2, "second": 31}
